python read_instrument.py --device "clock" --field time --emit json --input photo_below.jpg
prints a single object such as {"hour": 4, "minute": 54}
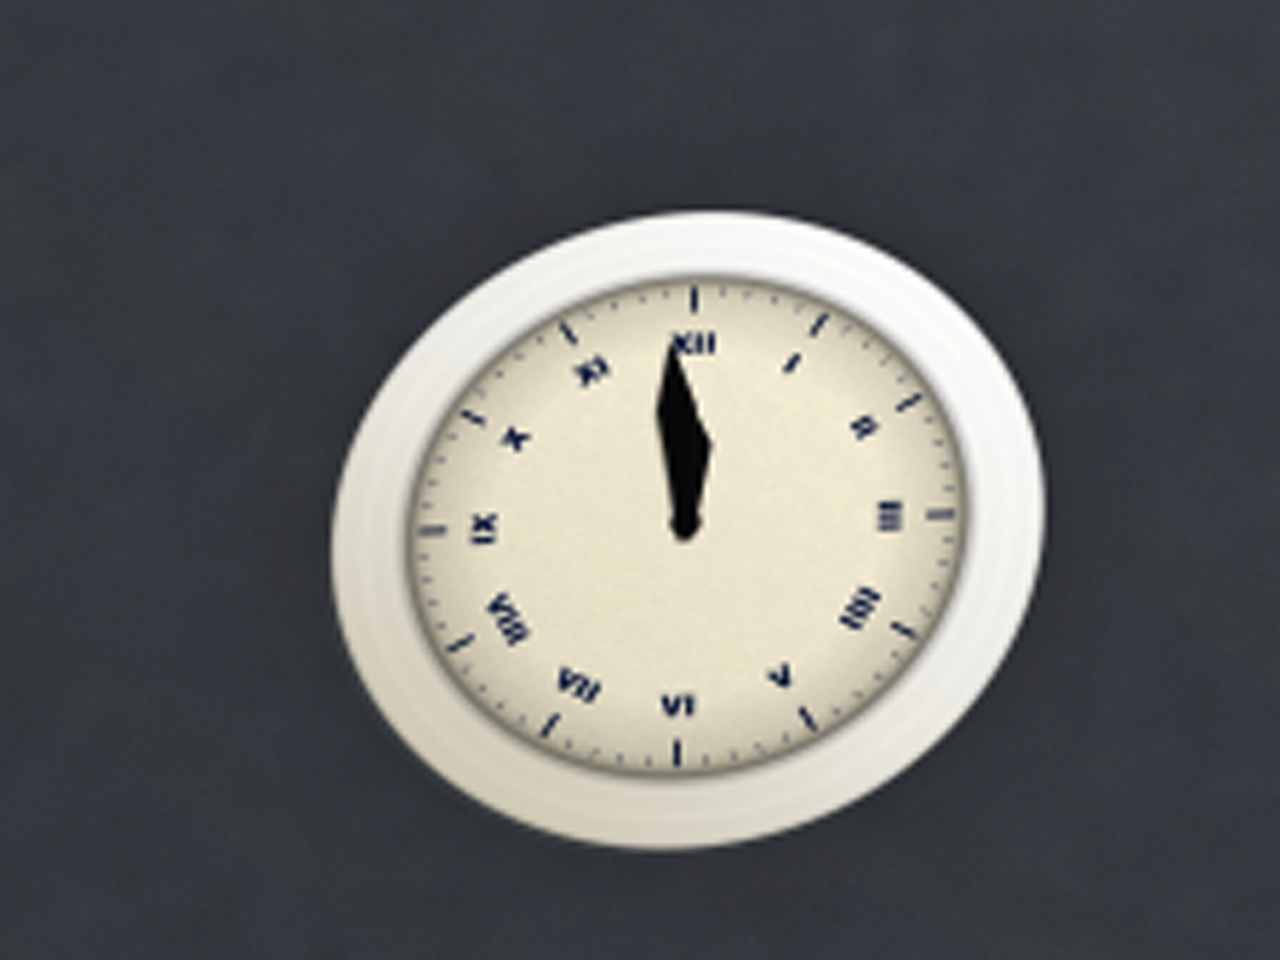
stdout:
{"hour": 11, "minute": 59}
